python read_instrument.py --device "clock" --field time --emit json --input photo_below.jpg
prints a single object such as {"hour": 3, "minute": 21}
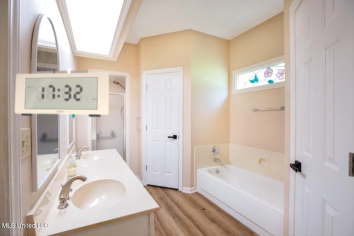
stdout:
{"hour": 17, "minute": 32}
